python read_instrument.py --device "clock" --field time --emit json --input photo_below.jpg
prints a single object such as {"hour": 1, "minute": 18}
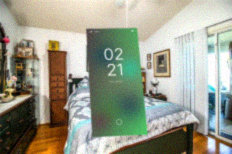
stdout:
{"hour": 2, "minute": 21}
